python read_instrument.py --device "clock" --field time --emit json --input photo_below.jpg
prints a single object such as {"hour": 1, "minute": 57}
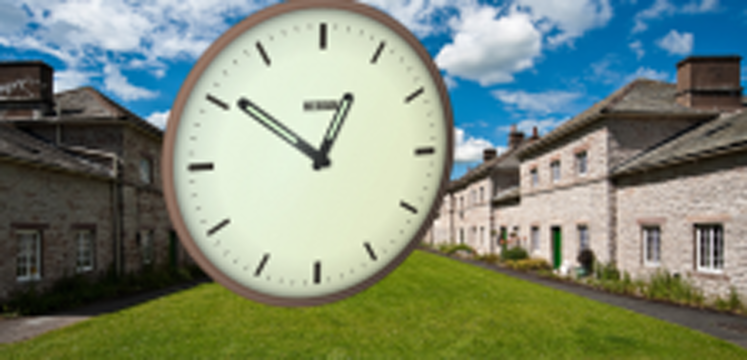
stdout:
{"hour": 12, "minute": 51}
